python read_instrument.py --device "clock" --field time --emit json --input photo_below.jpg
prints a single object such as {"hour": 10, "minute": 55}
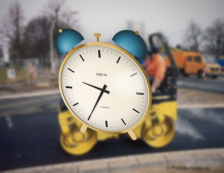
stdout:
{"hour": 9, "minute": 35}
